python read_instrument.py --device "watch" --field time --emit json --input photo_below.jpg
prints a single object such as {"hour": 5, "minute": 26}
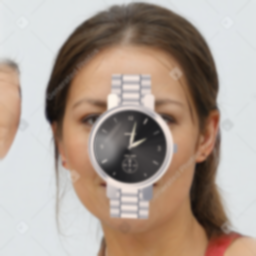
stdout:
{"hour": 2, "minute": 2}
